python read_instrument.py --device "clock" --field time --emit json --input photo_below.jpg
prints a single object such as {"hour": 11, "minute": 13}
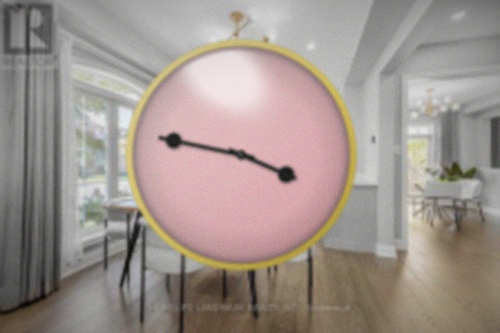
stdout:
{"hour": 3, "minute": 47}
